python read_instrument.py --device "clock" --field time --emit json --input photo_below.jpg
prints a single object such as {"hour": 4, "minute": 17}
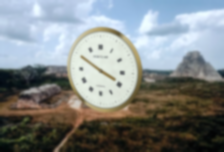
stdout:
{"hour": 3, "minute": 50}
